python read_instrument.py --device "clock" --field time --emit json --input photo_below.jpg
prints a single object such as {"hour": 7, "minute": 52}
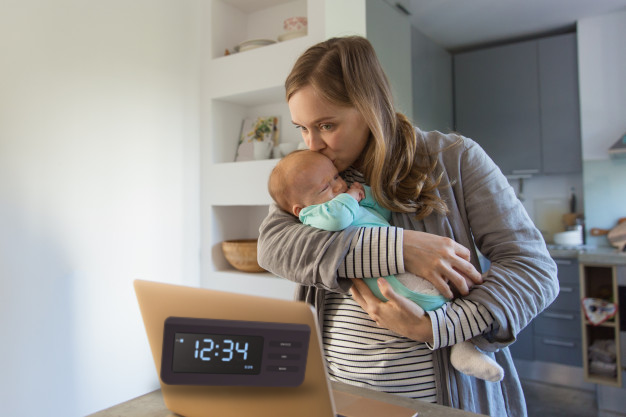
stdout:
{"hour": 12, "minute": 34}
